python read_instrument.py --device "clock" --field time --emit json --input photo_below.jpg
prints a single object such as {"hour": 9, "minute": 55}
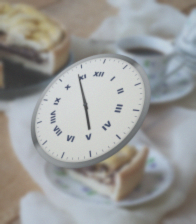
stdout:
{"hour": 4, "minute": 54}
